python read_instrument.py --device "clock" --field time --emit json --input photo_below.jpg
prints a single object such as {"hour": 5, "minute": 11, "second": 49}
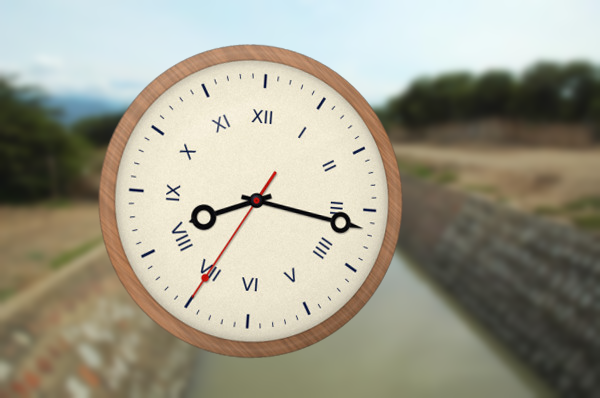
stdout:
{"hour": 8, "minute": 16, "second": 35}
